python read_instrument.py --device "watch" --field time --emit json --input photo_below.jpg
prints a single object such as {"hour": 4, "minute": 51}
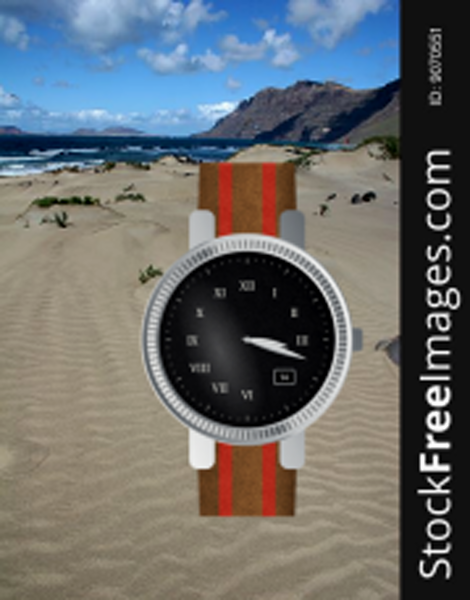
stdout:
{"hour": 3, "minute": 18}
